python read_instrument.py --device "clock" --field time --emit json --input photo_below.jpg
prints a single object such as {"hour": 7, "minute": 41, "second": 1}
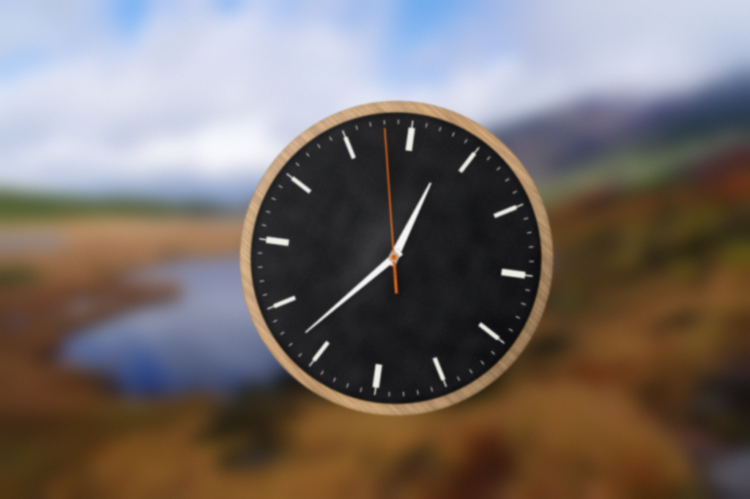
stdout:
{"hour": 12, "minute": 36, "second": 58}
